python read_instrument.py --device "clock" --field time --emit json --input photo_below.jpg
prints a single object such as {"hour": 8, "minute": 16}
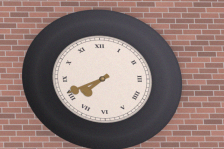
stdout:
{"hour": 7, "minute": 41}
